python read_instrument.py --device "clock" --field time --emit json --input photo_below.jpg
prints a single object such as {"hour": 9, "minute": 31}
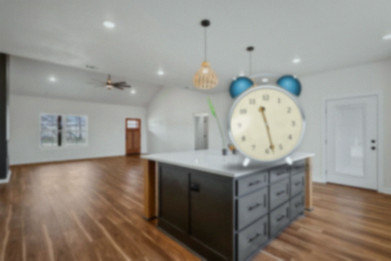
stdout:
{"hour": 11, "minute": 28}
